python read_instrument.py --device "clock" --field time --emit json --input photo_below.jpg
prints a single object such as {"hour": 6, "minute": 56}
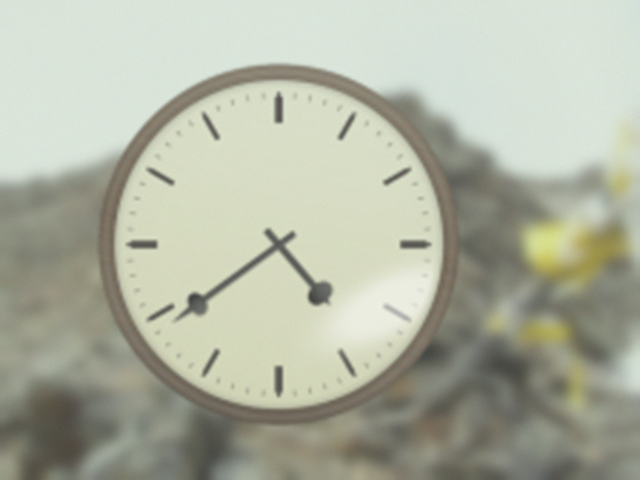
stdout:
{"hour": 4, "minute": 39}
